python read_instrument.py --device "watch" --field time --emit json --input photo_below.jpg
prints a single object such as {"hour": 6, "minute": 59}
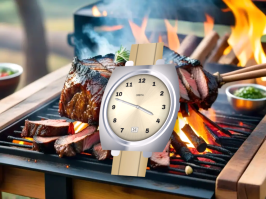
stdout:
{"hour": 3, "minute": 48}
